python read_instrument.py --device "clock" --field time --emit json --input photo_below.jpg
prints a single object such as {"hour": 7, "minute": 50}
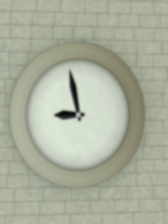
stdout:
{"hour": 8, "minute": 58}
